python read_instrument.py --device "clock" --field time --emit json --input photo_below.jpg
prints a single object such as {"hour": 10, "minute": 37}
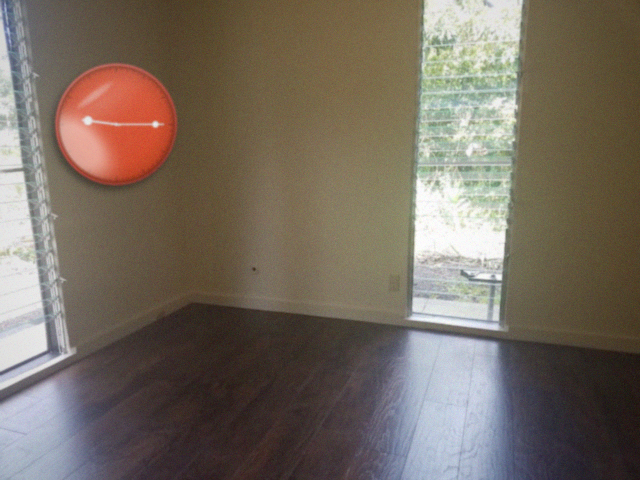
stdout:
{"hour": 9, "minute": 15}
